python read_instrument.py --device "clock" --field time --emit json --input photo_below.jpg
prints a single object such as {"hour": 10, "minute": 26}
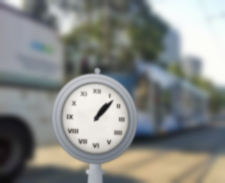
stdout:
{"hour": 1, "minute": 7}
